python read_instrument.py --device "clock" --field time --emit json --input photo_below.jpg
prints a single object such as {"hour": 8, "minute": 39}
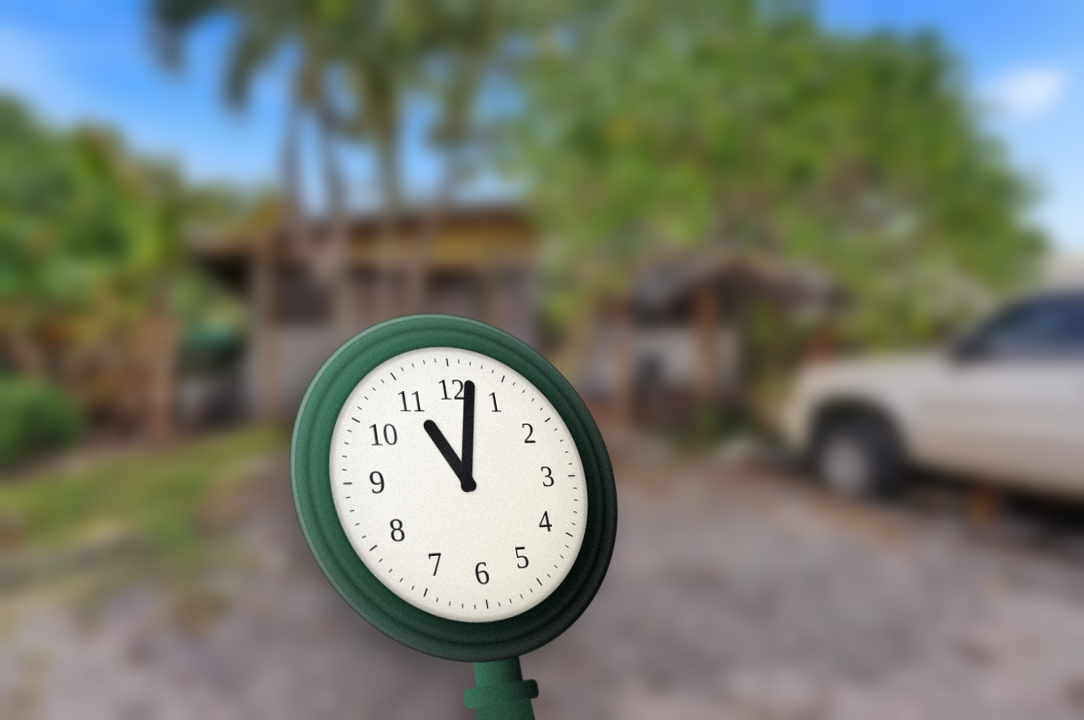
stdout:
{"hour": 11, "minute": 2}
